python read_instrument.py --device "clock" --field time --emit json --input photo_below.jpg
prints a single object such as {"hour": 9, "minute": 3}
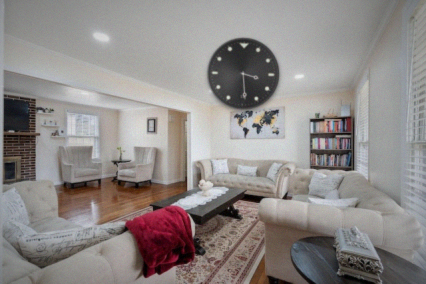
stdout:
{"hour": 3, "minute": 29}
